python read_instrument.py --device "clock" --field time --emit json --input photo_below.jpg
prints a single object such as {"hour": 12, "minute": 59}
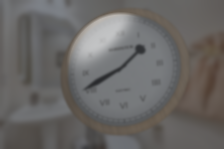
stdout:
{"hour": 1, "minute": 41}
